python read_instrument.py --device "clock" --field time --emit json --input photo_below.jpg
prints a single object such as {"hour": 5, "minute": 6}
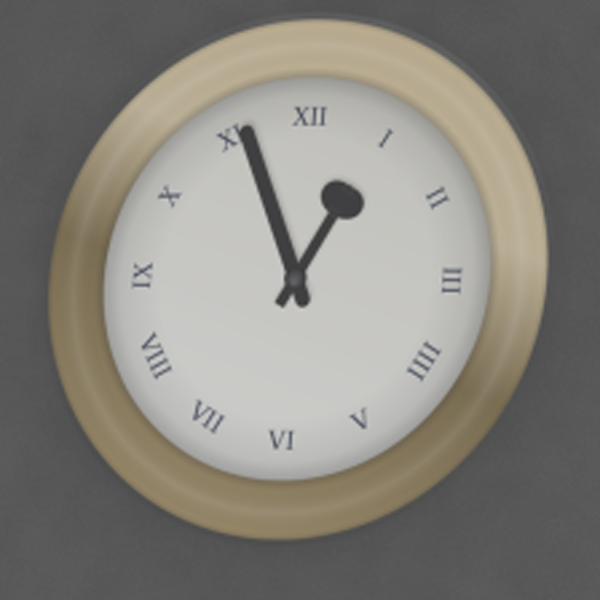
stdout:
{"hour": 12, "minute": 56}
